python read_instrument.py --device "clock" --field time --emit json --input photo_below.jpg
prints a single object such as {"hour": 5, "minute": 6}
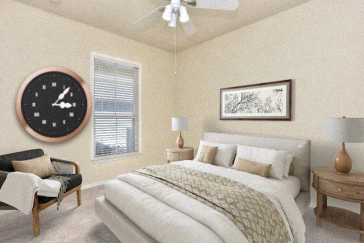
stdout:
{"hour": 3, "minute": 7}
